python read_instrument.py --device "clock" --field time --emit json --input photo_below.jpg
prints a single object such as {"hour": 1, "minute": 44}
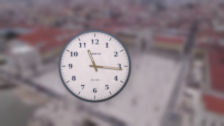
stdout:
{"hour": 11, "minute": 16}
